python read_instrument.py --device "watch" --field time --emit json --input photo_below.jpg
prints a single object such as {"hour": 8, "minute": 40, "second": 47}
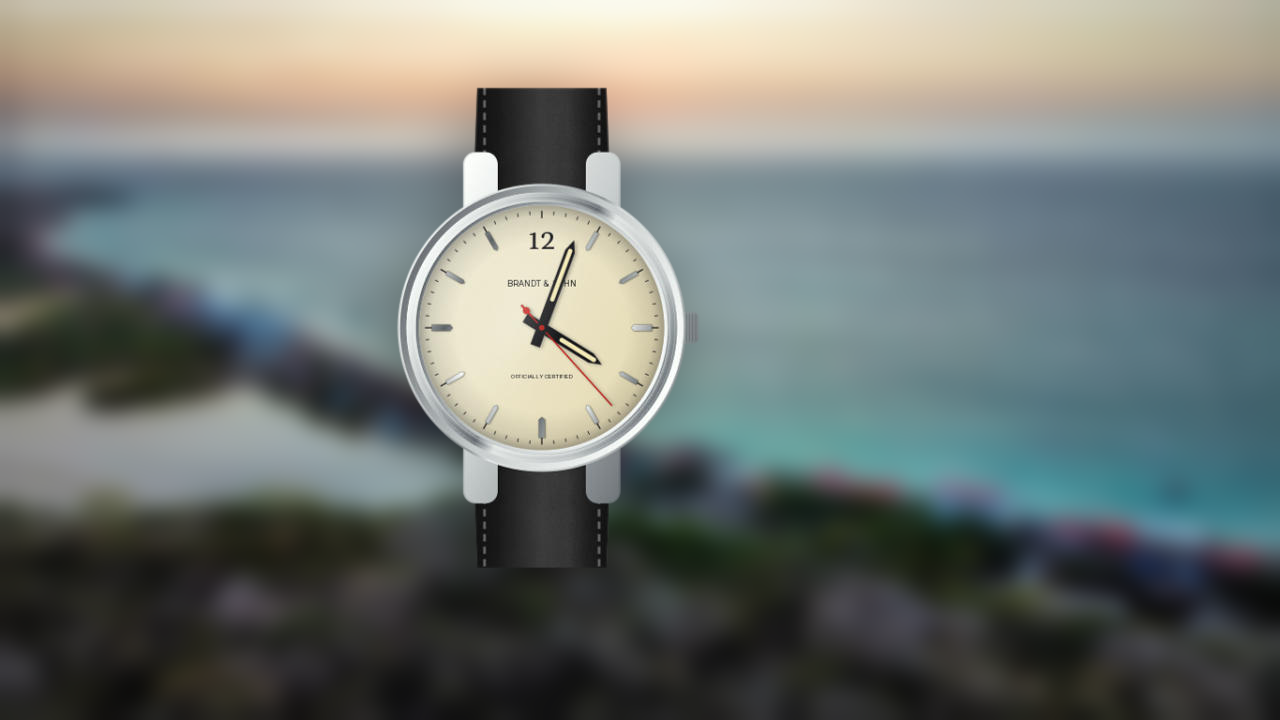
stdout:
{"hour": 4, "minute": 3, "second": 23}
